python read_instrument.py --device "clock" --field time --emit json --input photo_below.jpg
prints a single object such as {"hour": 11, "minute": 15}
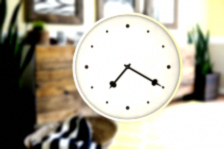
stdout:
{"hour": 7, "minute": 20}
